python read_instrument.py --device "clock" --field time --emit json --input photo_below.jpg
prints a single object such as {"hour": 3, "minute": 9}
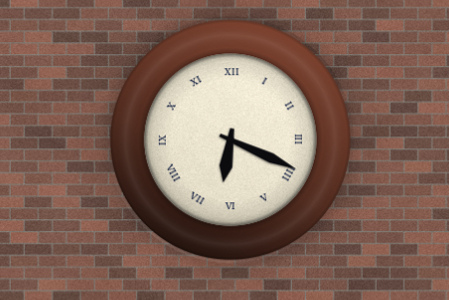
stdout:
{"hour": 6, "minute": 19}
